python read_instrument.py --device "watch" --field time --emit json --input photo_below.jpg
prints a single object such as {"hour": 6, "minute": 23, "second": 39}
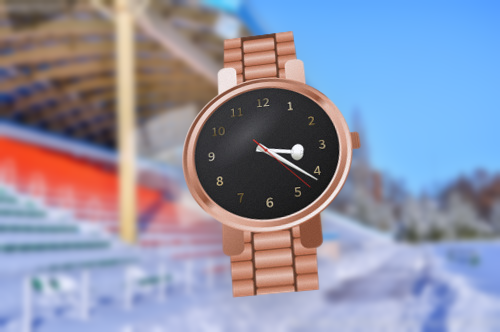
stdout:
{"hour": 3, "minute": 21, "second": 23}
